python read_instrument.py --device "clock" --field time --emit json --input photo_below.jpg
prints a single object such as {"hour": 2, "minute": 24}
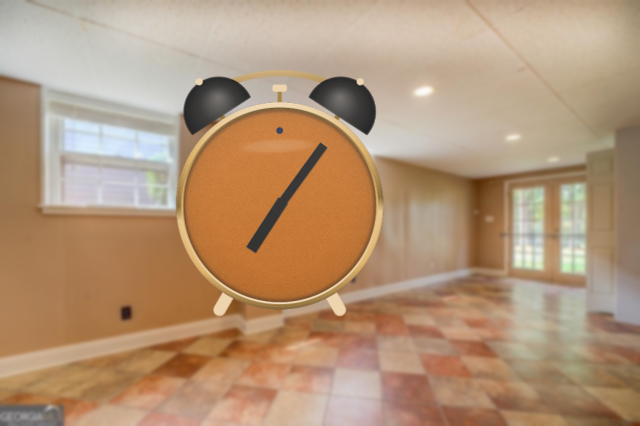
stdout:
{"hour": 7, "minute": 6}
